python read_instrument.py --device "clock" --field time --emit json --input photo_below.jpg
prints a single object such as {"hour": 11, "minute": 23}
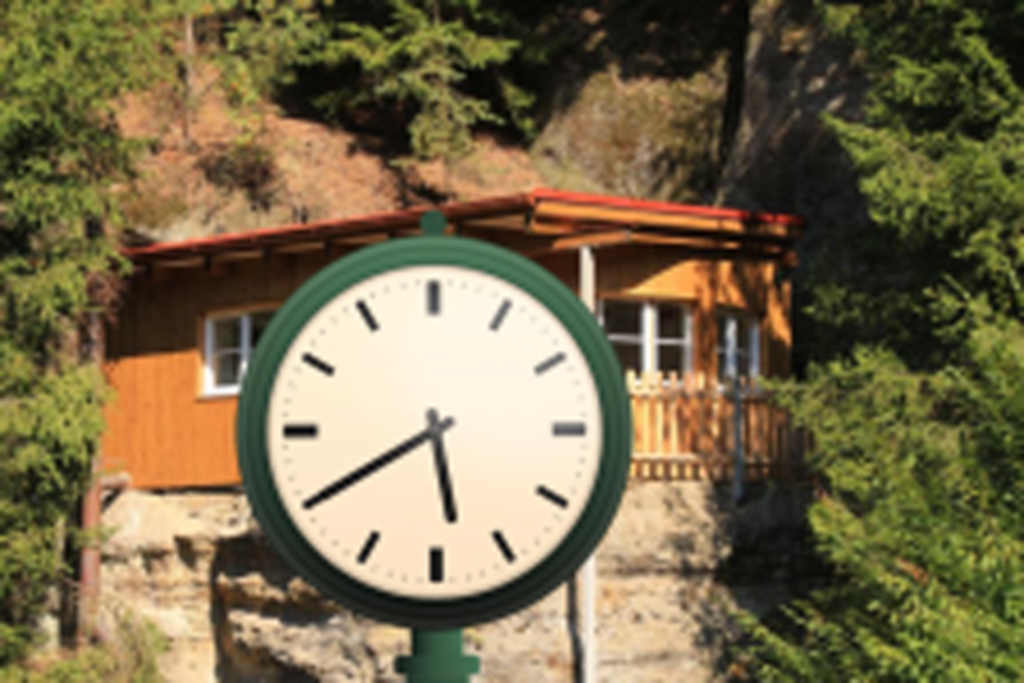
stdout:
{"hour": 5, "minute": 40}
